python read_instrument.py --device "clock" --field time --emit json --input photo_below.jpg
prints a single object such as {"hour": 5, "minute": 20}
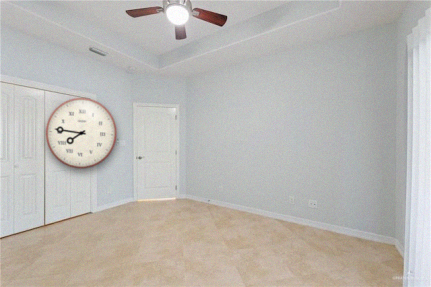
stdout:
{"hour": 7, "minute": 46}
